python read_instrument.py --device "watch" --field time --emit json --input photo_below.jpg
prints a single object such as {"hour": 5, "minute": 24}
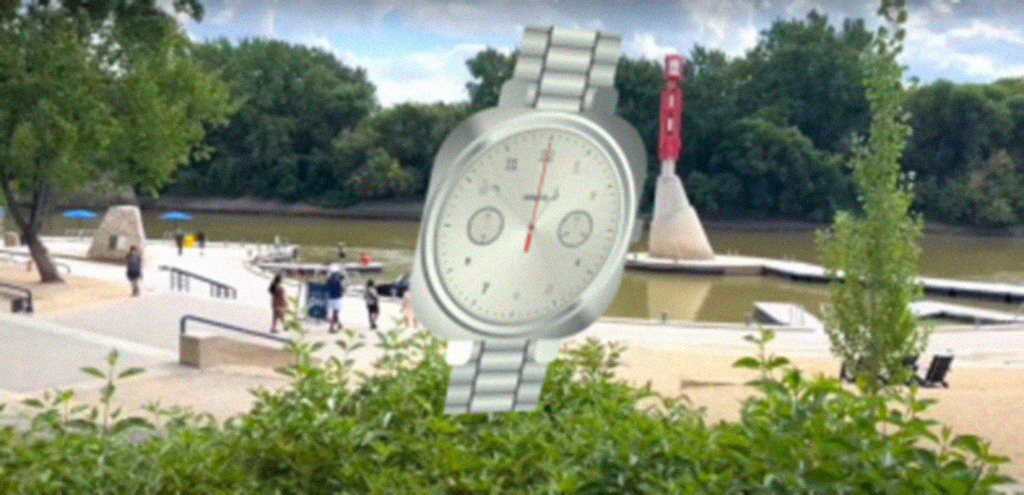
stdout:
{"hour": 12, "minute": 51}
